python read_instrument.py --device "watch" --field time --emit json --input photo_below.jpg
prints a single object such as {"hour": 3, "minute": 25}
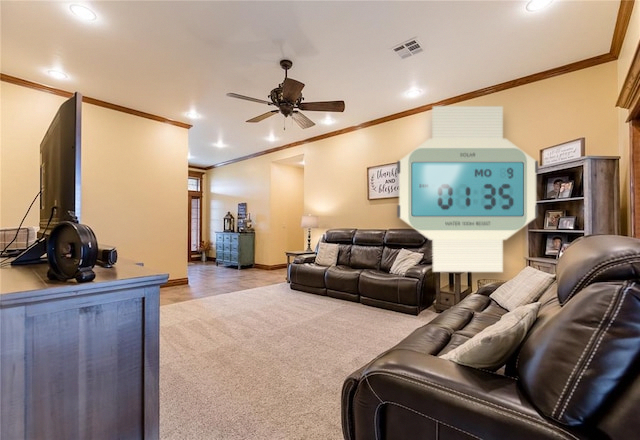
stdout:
{"hour": 1, "minute": 35}
